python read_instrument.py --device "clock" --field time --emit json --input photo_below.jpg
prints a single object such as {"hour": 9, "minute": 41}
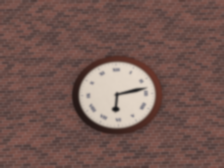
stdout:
{"hour": 6, "minute": 13}
